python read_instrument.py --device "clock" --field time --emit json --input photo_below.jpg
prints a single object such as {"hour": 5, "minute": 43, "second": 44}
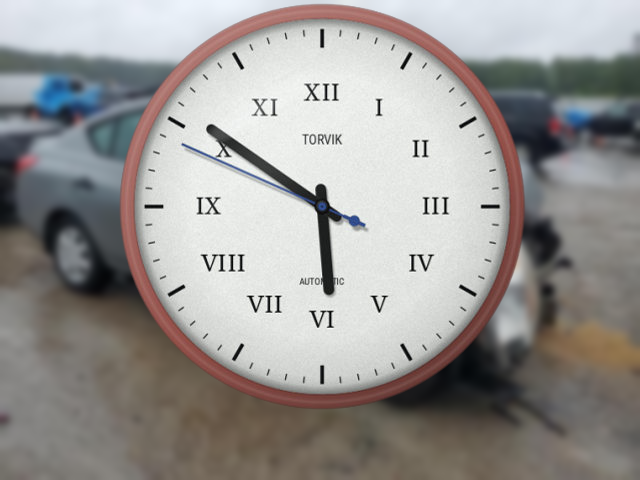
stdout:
{"hour": 5, "minute": 50, "second": 49}
